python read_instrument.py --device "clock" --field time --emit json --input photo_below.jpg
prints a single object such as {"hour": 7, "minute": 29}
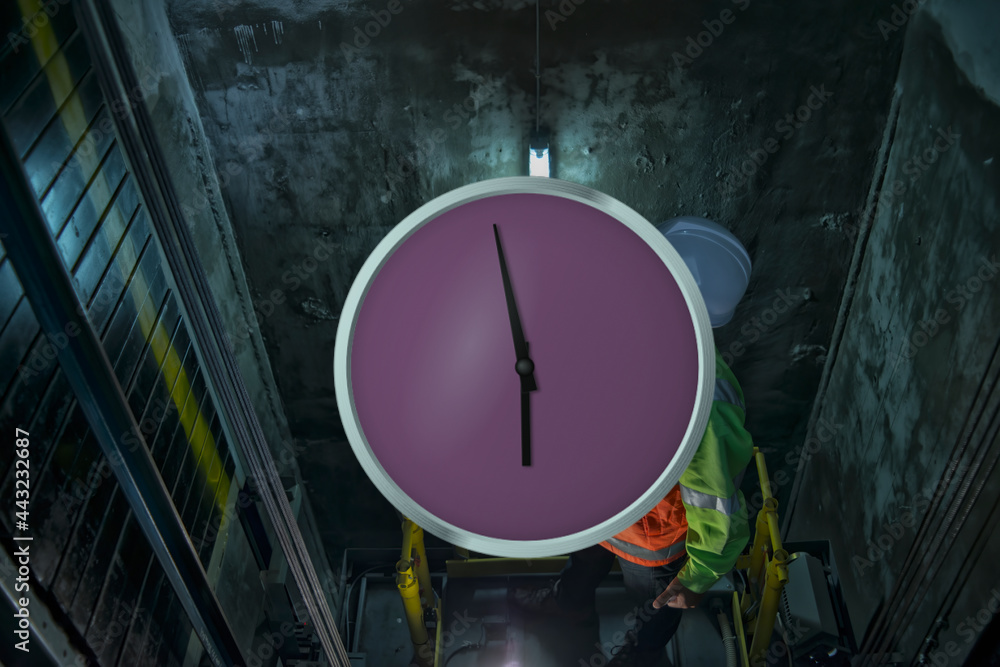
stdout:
{"hour": 5, "minute": 58}
